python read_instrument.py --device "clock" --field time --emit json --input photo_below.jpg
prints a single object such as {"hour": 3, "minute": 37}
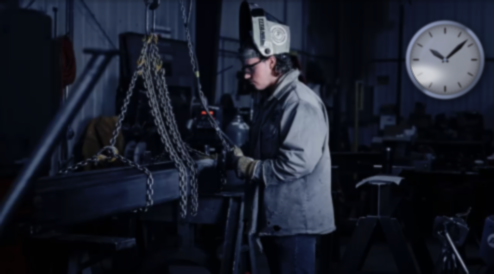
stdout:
{"hour": 10, "minute": 8}
